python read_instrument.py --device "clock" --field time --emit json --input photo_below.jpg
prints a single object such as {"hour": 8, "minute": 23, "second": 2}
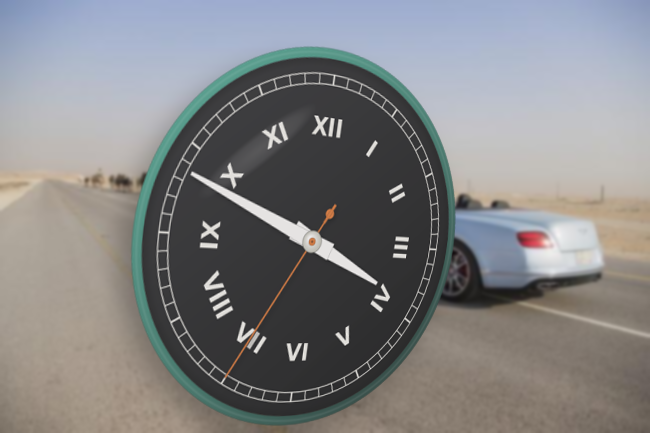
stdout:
{"hour": 3, "minute": 48, "second": 35}
